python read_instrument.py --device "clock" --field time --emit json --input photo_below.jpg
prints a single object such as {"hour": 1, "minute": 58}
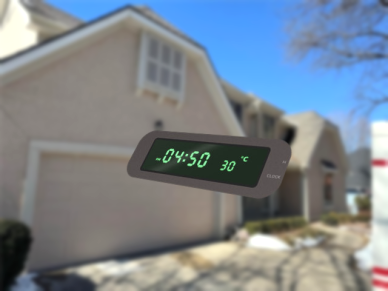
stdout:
{"hour": 4, "minute": 50}
